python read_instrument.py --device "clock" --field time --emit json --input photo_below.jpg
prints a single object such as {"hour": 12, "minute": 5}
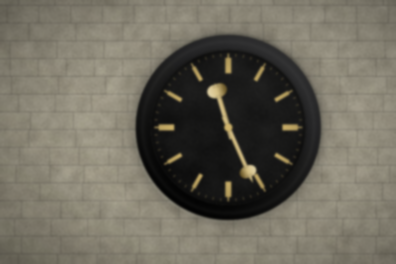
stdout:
{"hour": 11, "minute": 26}
